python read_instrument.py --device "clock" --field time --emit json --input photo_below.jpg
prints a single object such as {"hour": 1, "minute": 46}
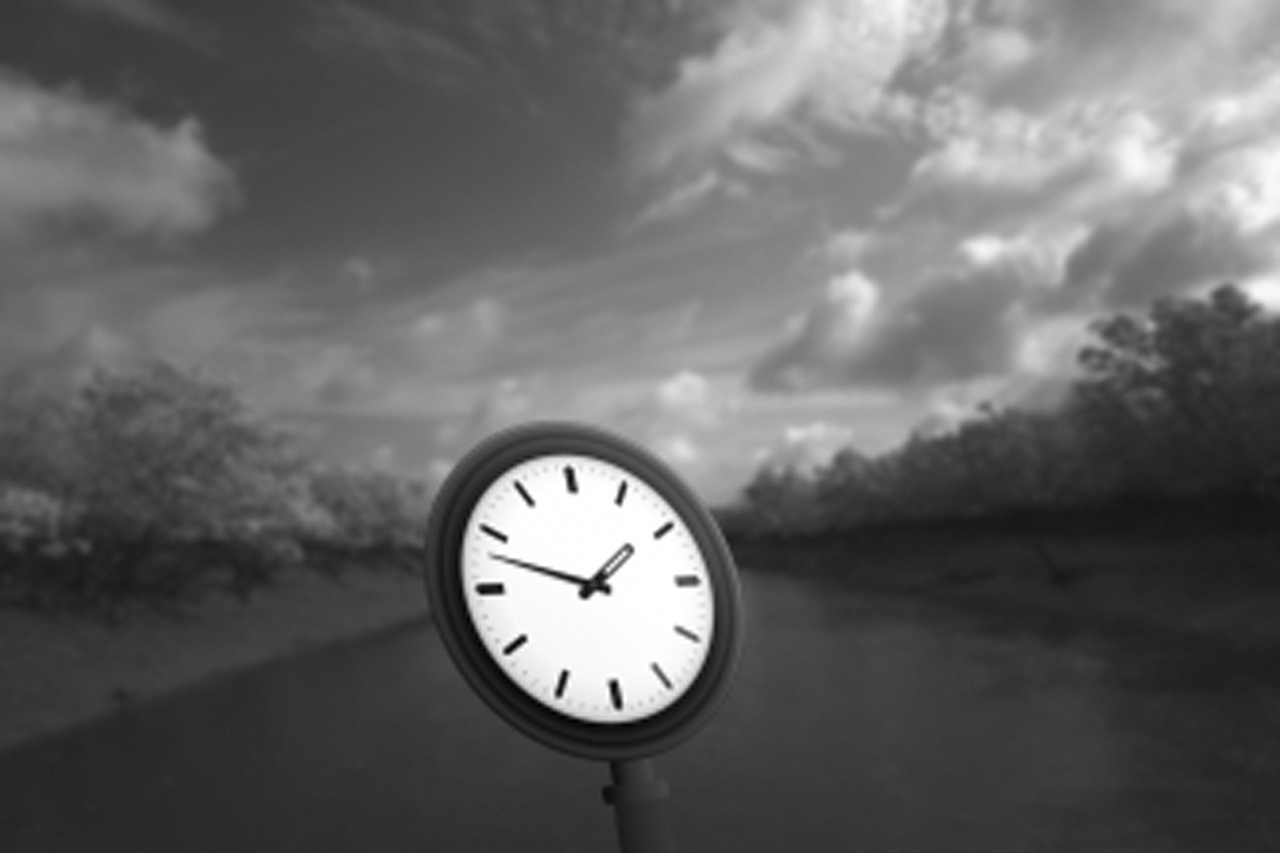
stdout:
{"hour": 1, "minute": 48}
